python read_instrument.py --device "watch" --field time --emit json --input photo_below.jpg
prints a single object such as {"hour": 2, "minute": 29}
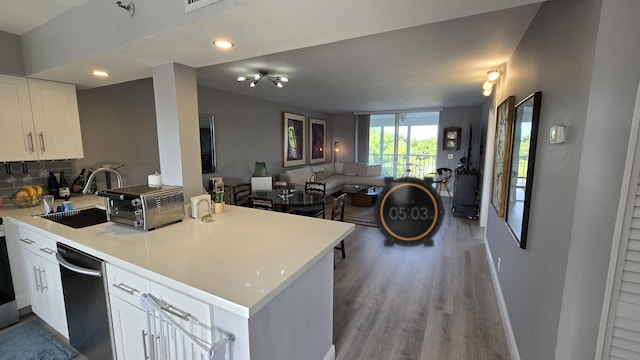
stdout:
{"hour": 5, "minute": 3}
